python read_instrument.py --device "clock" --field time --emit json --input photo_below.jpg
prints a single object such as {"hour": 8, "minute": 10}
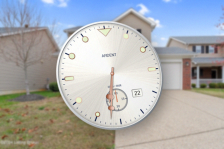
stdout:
{"hour": 6, "minute": 32}
